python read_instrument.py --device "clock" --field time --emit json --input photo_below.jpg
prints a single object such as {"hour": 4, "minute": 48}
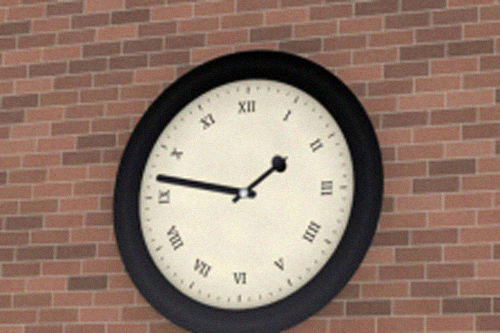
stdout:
{"hour": 1, "minute": 47}
